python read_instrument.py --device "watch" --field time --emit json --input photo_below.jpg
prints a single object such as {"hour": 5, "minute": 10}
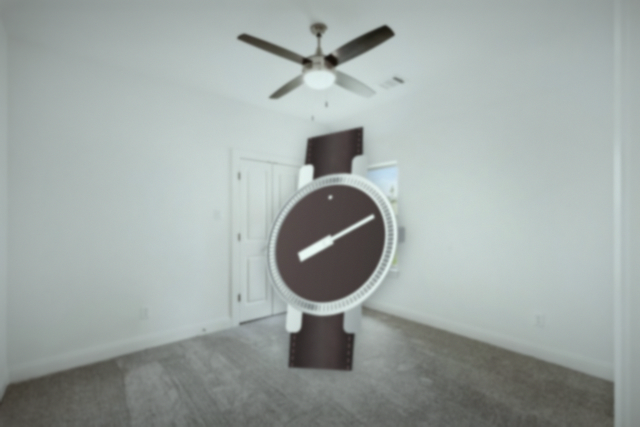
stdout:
{"hour": 8, "minute": 11}
